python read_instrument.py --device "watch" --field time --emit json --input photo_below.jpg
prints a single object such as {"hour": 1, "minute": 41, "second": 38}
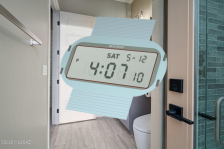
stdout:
{"hour": 4, "minute": 7, "second": 10}
